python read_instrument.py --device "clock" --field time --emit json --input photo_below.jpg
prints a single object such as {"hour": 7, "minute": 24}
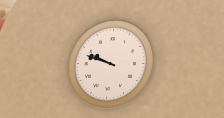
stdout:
{"hour": 9, "minute": 48}
